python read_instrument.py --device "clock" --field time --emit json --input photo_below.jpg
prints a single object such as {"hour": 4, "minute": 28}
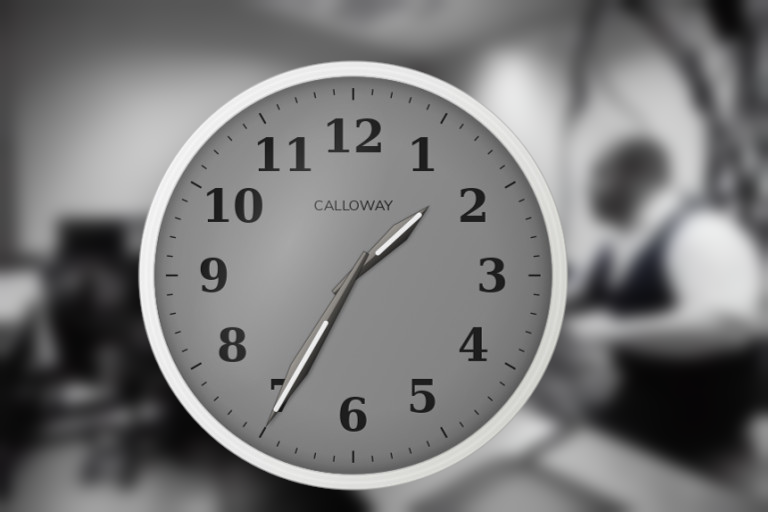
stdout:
{"hour": 1, "minute": 35}
